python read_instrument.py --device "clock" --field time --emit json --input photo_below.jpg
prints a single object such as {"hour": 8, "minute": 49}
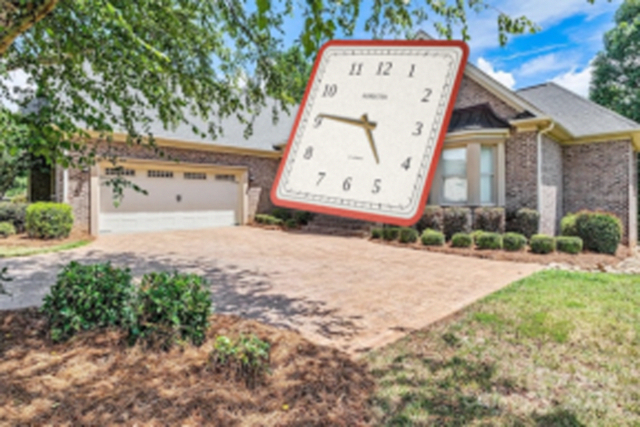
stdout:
{"hour": 4, "minute": 46}
